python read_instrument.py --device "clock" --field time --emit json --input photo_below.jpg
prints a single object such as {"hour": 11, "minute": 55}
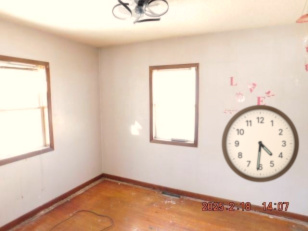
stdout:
{"hour": 4, "minute": 31}
